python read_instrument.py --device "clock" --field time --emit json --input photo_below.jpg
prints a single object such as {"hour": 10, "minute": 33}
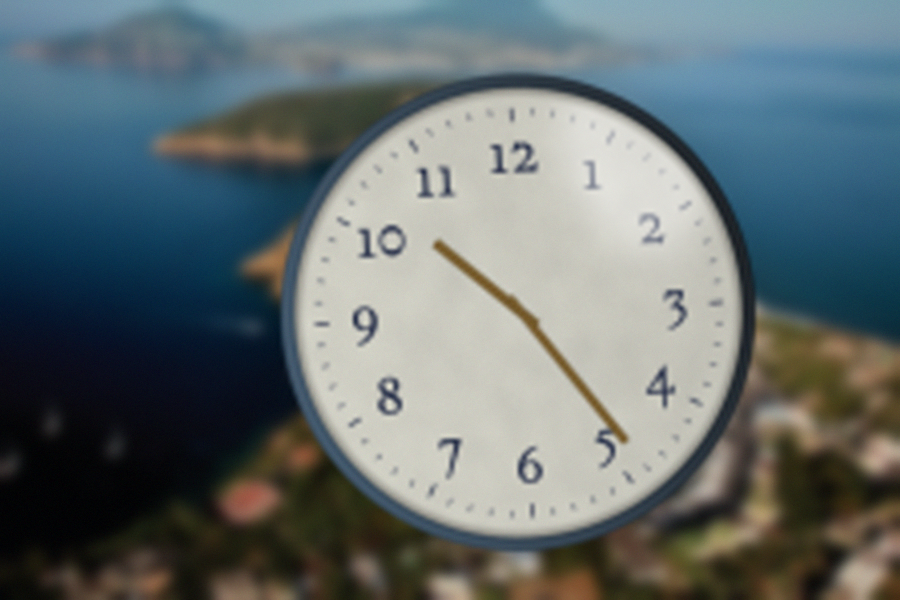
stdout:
{"hour": 10, "minute": 24}
